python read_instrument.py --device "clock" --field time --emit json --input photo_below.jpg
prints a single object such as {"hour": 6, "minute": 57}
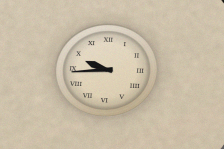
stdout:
{"hour": 9, "minute": 44}
